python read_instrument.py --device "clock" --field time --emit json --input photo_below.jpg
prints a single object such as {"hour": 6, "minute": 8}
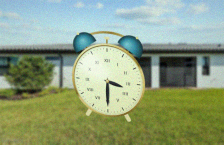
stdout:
{"hour": 3, "minute": 30}
